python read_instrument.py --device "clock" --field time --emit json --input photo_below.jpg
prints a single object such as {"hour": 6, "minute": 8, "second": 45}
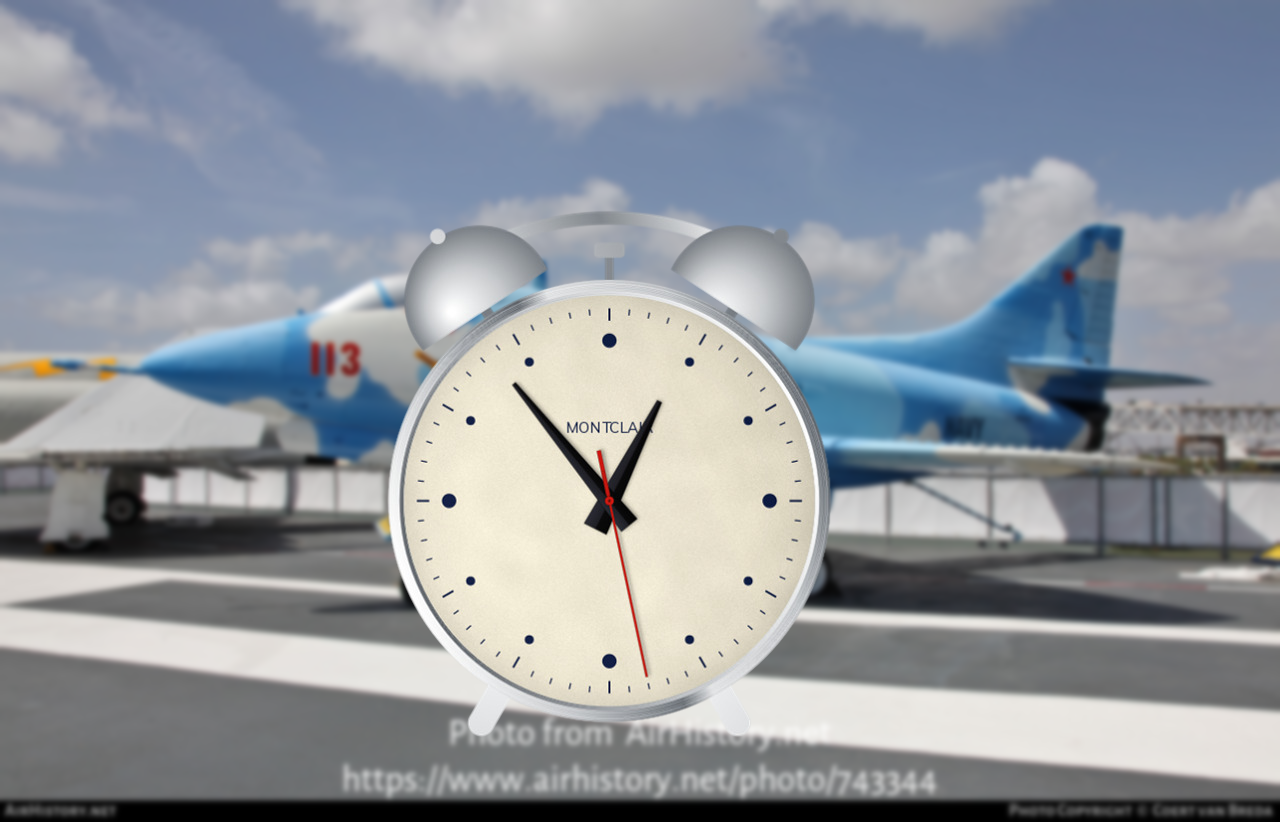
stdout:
{"hour": 12, "minute": 53, "second": 28}
